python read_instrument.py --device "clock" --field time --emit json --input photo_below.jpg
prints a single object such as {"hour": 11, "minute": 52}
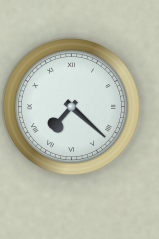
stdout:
{"hour": 7, "minute": 22}
